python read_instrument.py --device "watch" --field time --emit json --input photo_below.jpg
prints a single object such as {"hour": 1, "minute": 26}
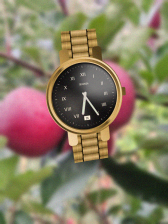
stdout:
{"hour": 6, "minute": 25}
